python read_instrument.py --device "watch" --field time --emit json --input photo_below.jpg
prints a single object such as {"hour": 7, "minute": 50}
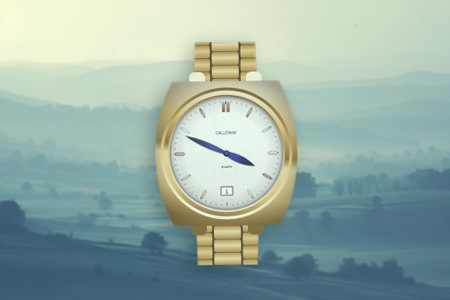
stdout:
{"hour": 3, "minute": 49}
